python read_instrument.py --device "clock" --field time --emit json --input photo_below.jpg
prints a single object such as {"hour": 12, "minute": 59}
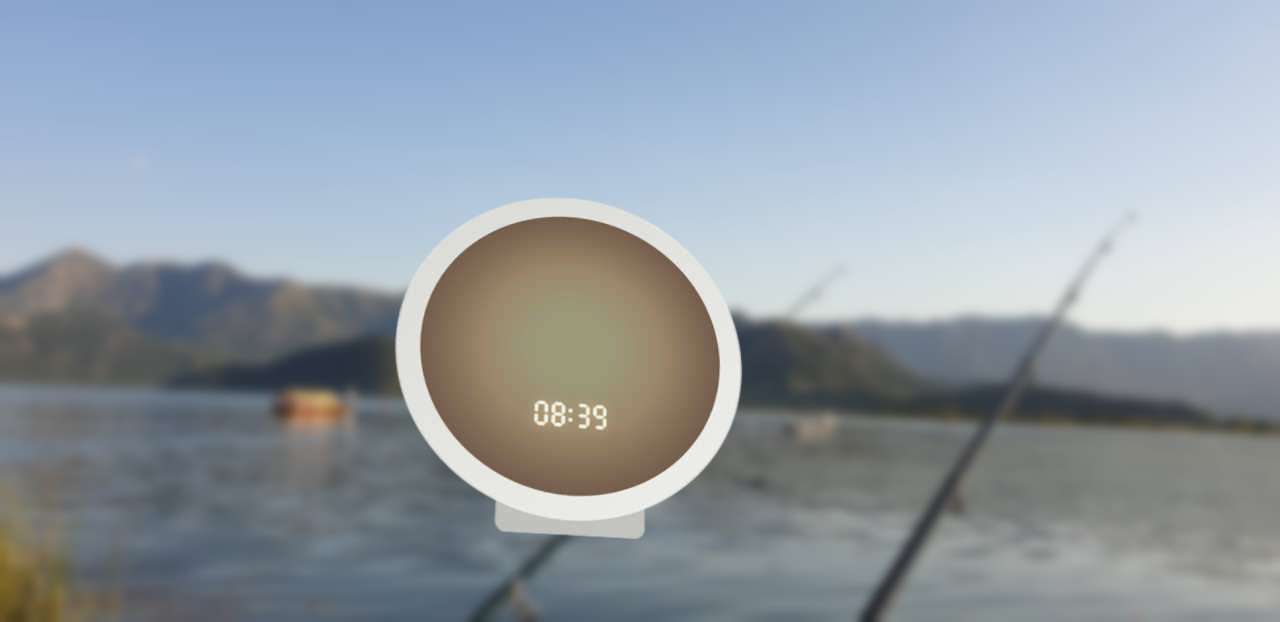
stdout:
{"hour": 8, "minute": 39}
